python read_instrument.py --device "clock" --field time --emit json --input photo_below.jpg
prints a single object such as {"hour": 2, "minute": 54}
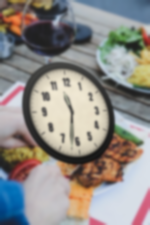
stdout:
{"hour": 11, "minute": 32}
